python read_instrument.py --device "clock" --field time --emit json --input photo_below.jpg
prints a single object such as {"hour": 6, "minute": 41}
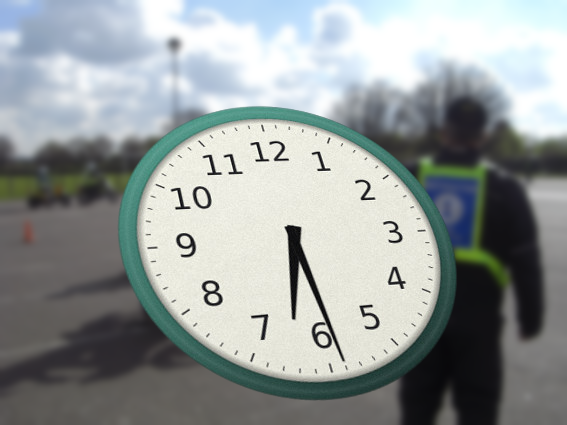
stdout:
{"hour": 6, "minute": 29}
